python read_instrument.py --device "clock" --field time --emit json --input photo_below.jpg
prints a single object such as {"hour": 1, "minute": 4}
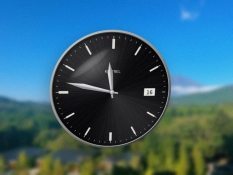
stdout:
{"hour": 11, "minute": 47}
